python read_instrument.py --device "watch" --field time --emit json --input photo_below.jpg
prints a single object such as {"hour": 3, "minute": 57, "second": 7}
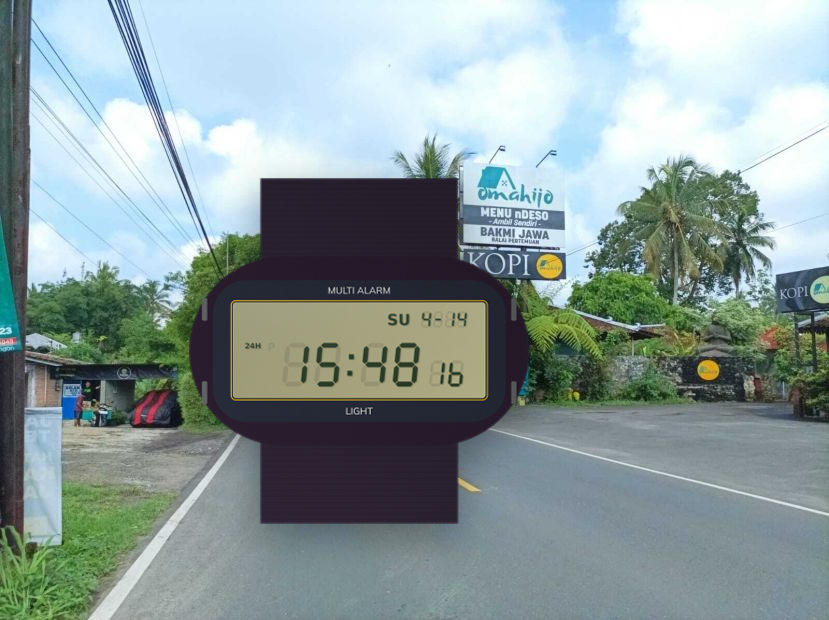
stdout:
{"hour": 15, "minute": 48, "second": 16}
